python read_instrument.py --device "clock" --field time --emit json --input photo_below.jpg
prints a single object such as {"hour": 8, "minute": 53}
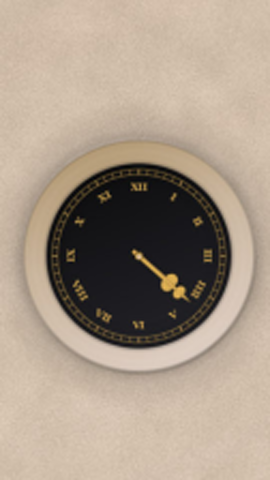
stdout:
{"hour": 4, "minute": 22}
